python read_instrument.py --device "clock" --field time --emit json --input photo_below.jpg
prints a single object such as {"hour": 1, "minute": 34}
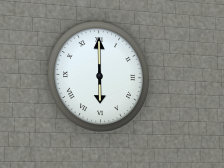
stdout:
{"hour": 6, "minute": 0}
